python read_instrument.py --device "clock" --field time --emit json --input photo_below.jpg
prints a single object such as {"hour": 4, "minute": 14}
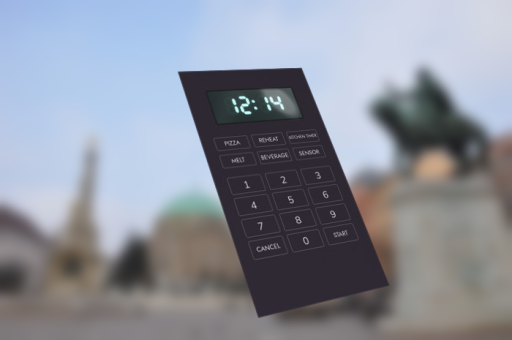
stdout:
{"hour": 12, "minute": 14}
